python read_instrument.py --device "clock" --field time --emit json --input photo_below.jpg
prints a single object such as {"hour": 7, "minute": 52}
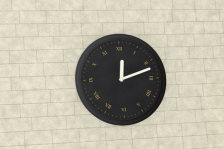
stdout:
{"hour": 12, "minute": 12}
